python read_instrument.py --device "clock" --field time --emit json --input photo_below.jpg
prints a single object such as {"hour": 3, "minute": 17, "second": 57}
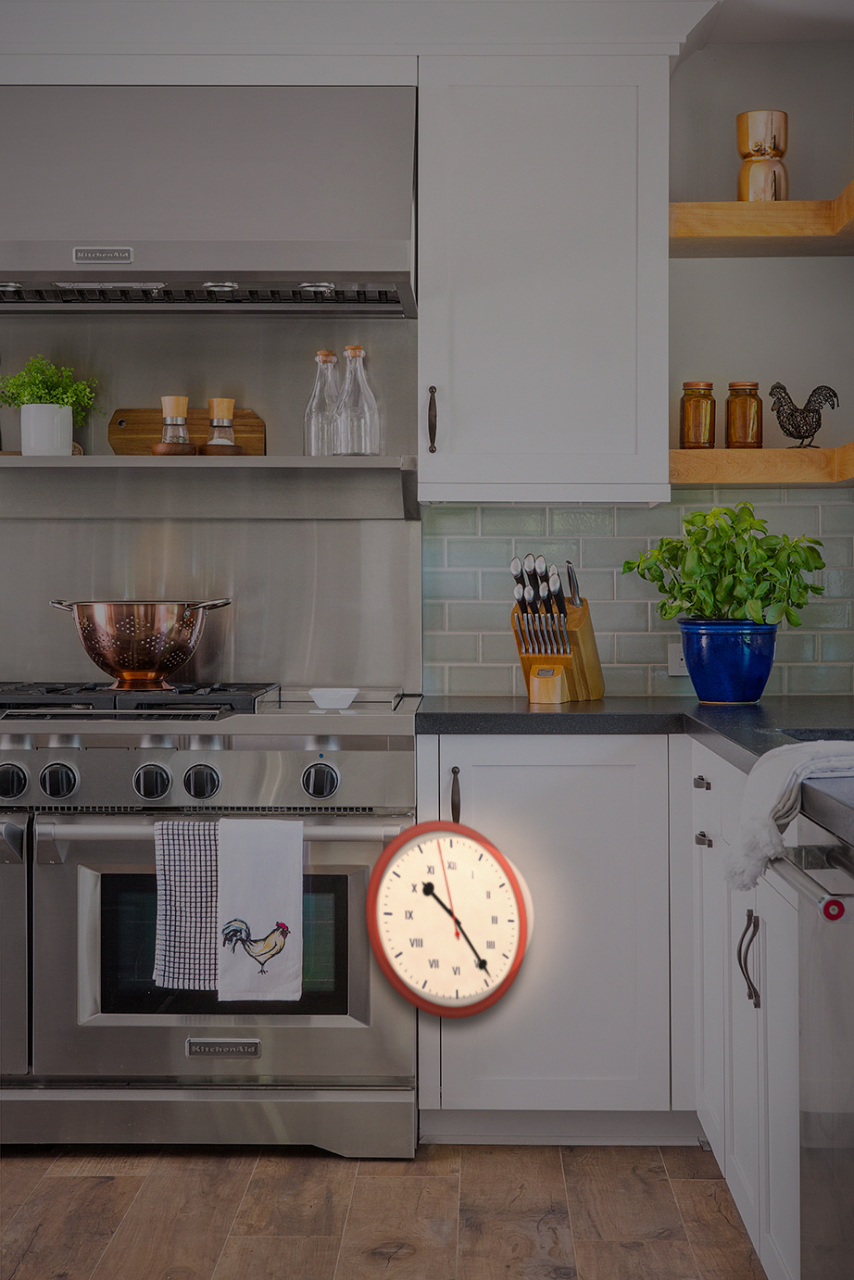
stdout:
{"hour": 10, "minute": 23, "second": 58}
